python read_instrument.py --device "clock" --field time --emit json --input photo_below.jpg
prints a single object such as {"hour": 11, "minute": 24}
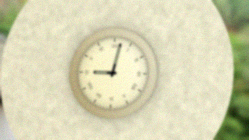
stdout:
{"hour": 9, "minute": 2}
